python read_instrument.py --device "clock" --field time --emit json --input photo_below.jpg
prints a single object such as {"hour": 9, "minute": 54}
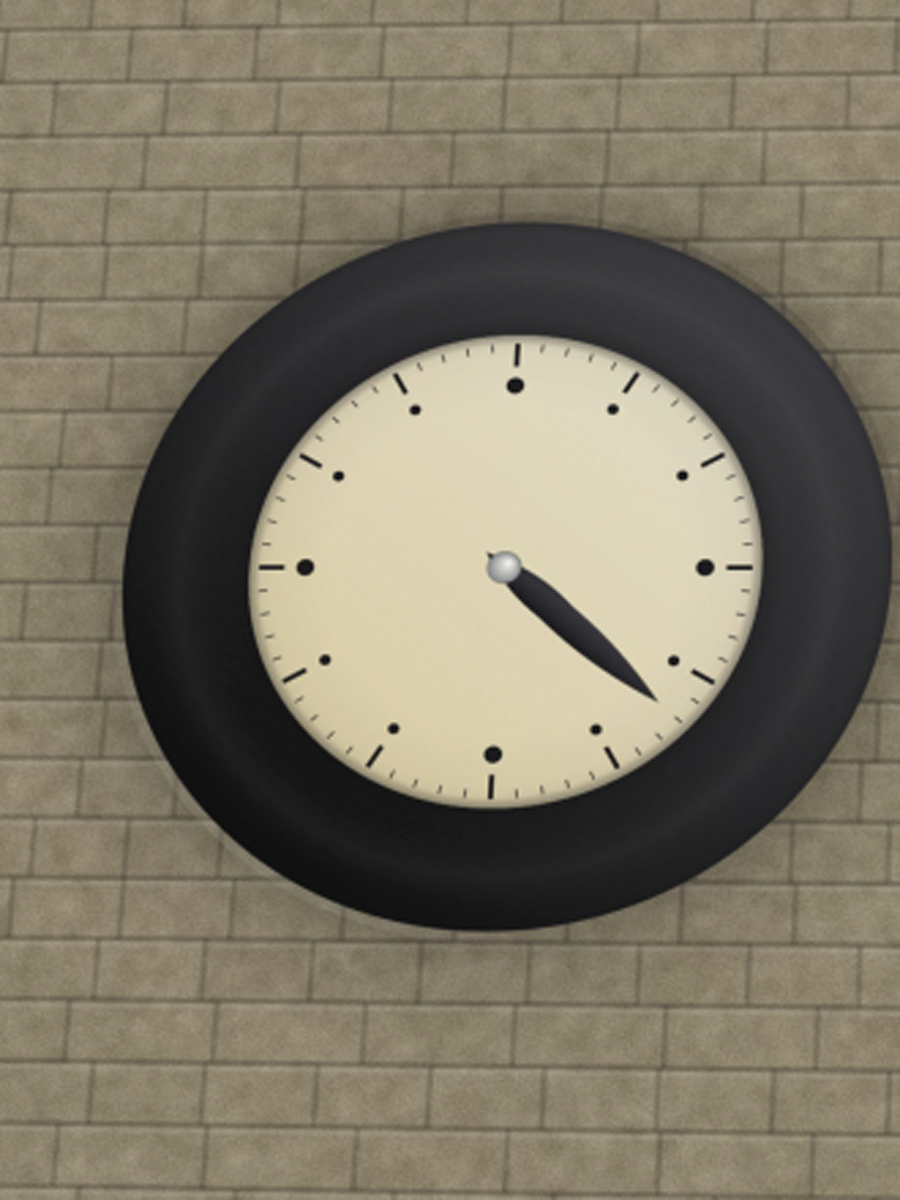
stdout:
{"hour": 4, "minute": 22}
